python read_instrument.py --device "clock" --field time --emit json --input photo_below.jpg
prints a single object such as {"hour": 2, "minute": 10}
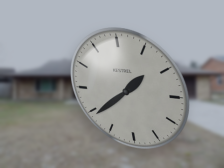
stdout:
{"hour": 1, "minute": 39}
